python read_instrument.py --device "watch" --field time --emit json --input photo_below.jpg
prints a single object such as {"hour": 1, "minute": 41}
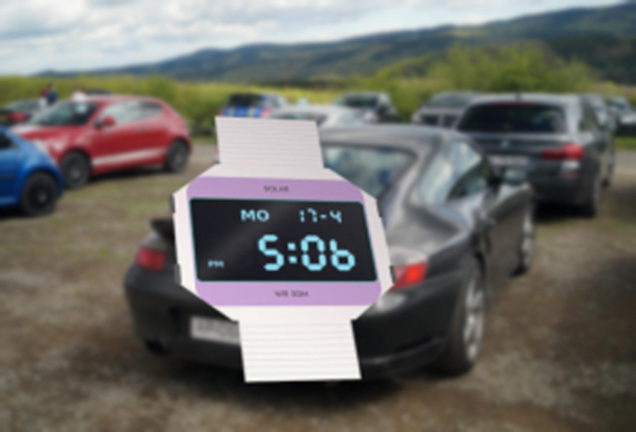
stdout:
{"hour": 5, "minute": 6}
